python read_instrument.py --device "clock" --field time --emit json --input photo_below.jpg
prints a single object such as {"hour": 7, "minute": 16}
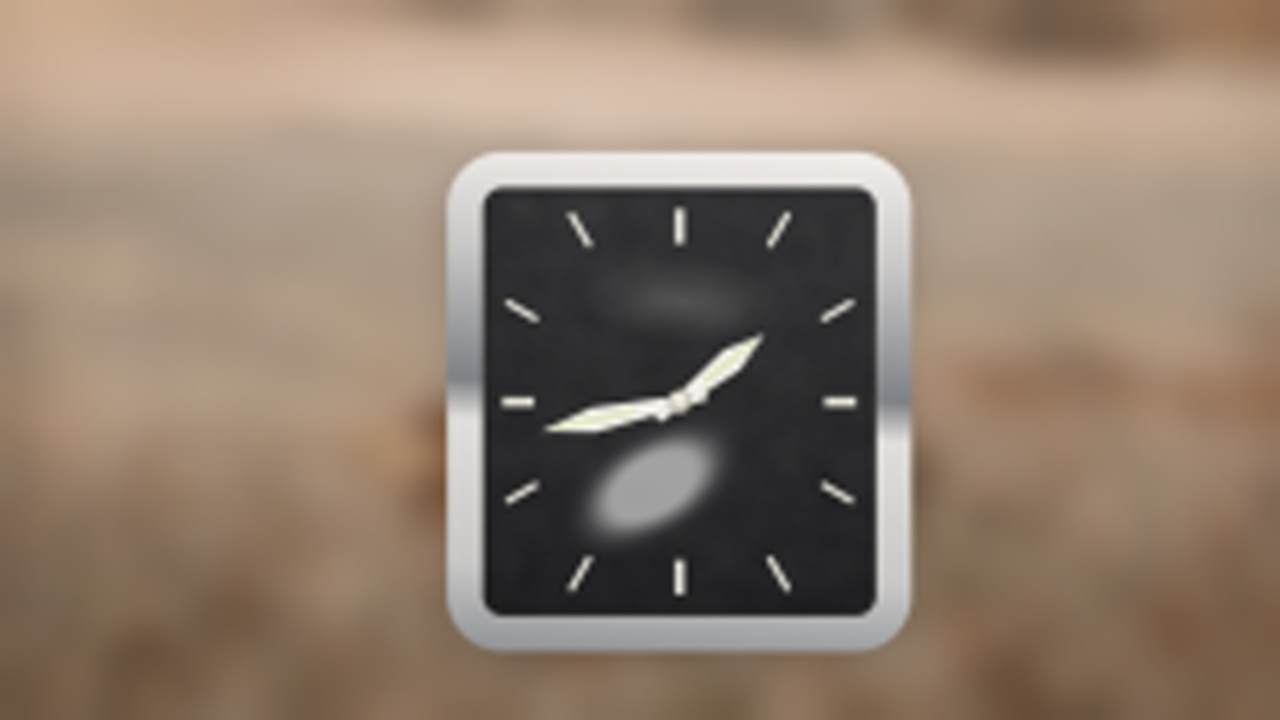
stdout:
{"hour": 1, "minute": 43}
